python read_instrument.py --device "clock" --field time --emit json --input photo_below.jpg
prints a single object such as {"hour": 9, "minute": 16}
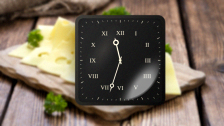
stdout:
{"hour": 11, "minute": 33}
